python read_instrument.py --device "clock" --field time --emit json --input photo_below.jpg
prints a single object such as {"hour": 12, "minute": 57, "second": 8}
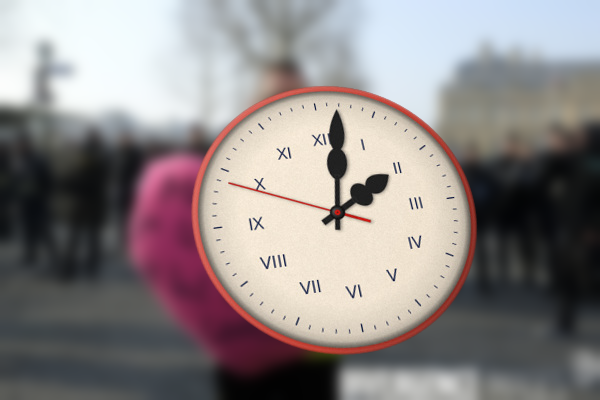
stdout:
{"hour": 2, "minute": 1, "second": 49}
